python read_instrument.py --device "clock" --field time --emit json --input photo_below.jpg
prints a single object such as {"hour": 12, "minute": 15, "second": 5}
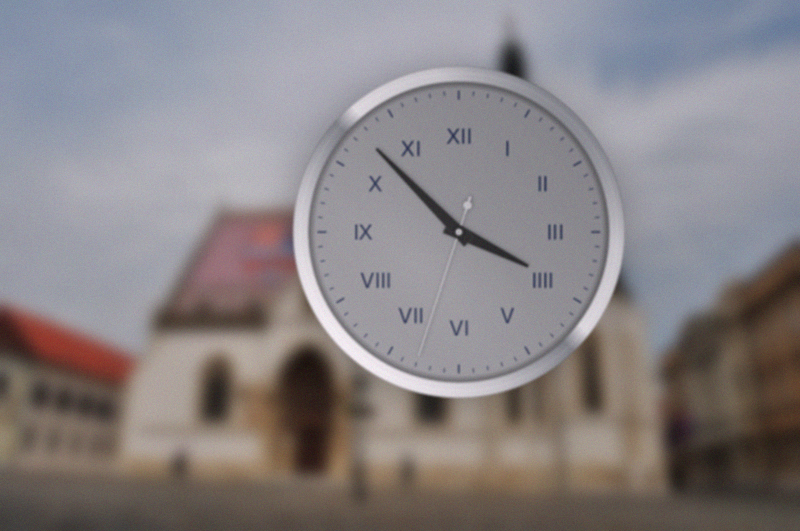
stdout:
{"hour": 3, "minute": 52, "second": 33}
